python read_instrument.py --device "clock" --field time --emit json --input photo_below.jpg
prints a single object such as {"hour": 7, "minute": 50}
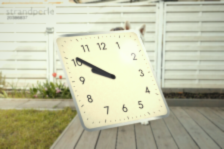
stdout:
{"hour": 9, "minute": 51}
